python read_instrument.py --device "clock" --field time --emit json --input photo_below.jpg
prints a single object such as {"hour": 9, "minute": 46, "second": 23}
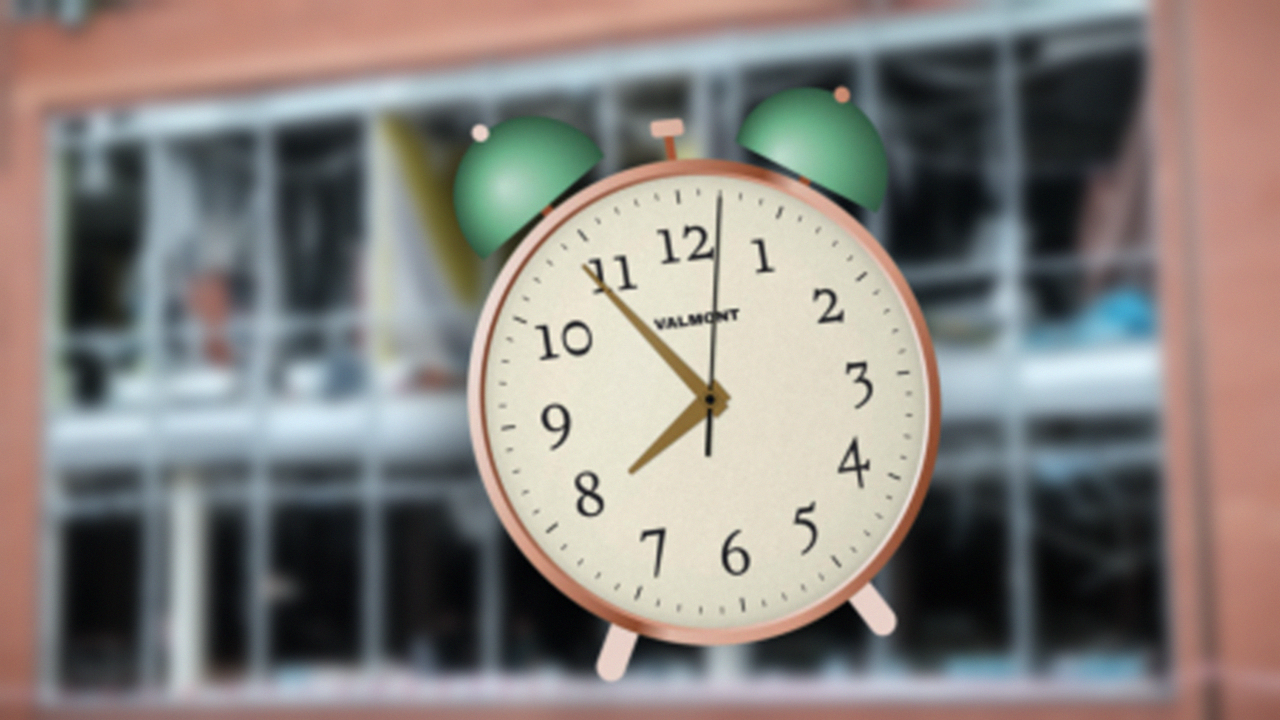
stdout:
{"hour": 7, "minute": 54, "second": 2}
